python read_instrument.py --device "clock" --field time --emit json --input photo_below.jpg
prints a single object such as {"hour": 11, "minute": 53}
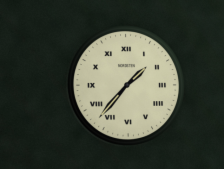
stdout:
{"hour": 1, "minute": 37}
